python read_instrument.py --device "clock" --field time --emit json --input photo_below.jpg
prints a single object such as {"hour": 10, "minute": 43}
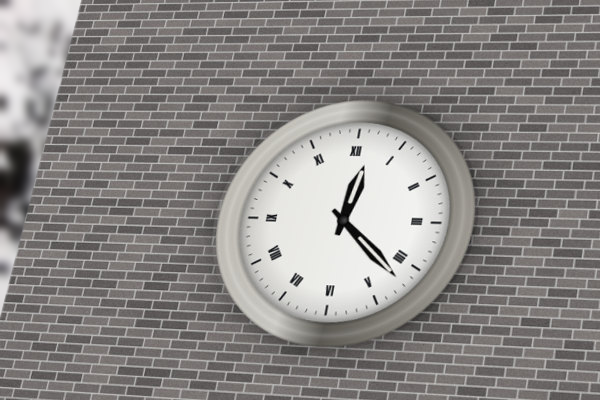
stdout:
{"hour": 12, "minute": 22}
